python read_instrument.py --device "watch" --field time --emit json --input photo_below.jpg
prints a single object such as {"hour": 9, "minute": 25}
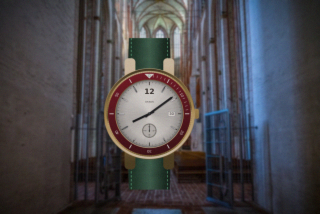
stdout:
{"hour": 8, "minute": 9}
